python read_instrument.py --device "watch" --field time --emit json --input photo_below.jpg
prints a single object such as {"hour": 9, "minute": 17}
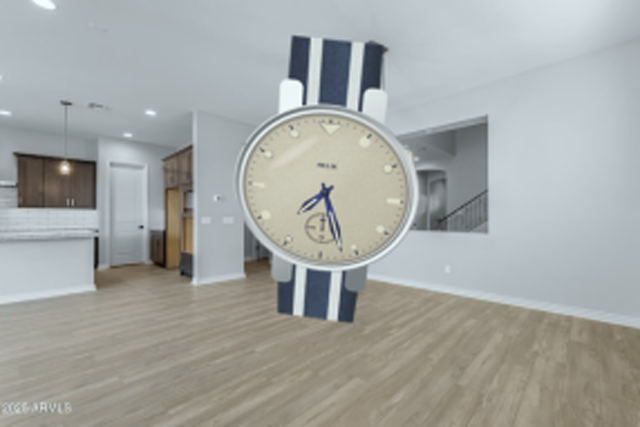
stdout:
{"hour": 7, "minute": 27}
